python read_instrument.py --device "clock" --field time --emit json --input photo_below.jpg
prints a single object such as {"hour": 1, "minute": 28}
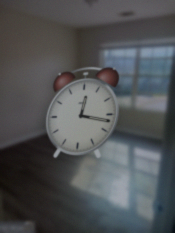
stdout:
{"hour": 12, "minute": 17}
